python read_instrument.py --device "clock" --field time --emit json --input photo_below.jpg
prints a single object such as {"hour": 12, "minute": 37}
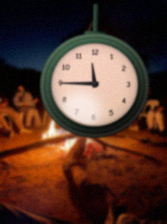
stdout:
{"hour": 11, "minute": 45}
